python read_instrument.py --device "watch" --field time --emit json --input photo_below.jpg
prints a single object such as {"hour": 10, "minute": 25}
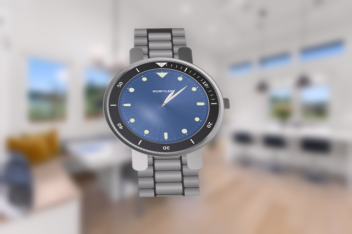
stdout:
{"hour": 1, "minute": 8}
